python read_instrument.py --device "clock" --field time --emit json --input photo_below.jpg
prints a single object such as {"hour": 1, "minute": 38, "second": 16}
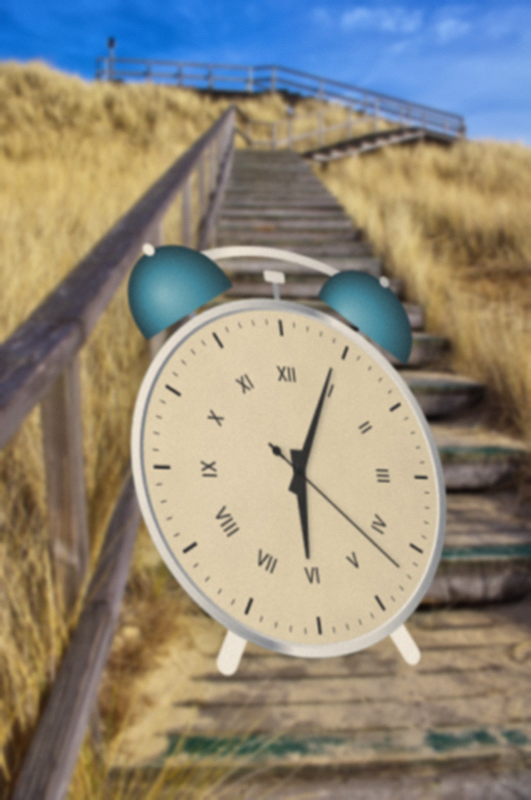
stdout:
{"hour": 6, "minute": 4, "second": 22}
